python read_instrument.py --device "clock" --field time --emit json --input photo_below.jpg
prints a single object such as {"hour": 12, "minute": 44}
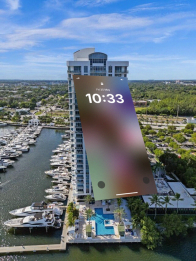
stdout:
{"hour": 10, "minute": 33}
